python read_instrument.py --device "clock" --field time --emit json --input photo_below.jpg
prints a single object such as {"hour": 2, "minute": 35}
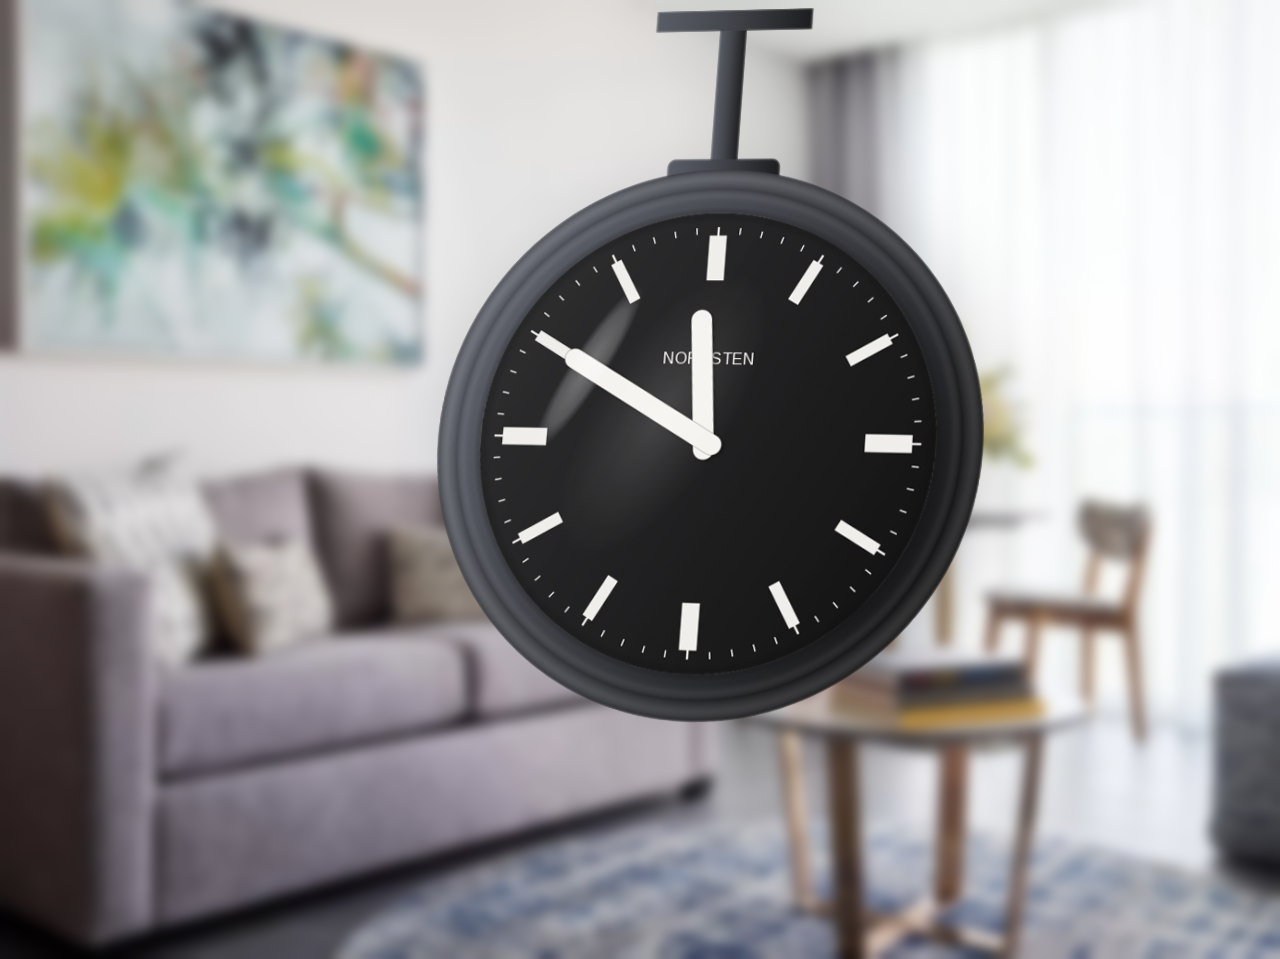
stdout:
{"hour": 11, "minute": 50}
